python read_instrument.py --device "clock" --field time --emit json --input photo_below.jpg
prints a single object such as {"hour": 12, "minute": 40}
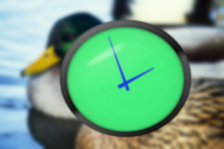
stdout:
{"hour": 1, "minute": 57}
